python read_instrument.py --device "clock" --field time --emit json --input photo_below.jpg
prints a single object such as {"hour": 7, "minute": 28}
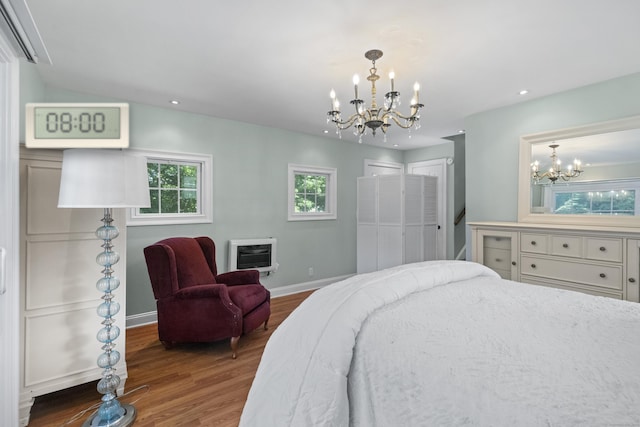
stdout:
{"hour": 8, "minute": 0}
